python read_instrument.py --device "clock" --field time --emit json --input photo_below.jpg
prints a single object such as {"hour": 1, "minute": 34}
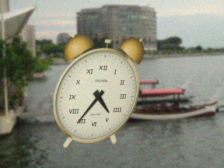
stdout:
{"hour": 4, "minute": 36}
